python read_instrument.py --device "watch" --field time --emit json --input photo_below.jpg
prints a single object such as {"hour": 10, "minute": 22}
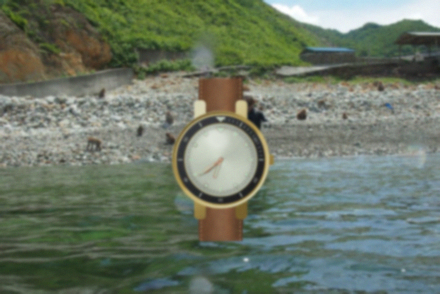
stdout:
{"hour": 6, "minute": 39}
